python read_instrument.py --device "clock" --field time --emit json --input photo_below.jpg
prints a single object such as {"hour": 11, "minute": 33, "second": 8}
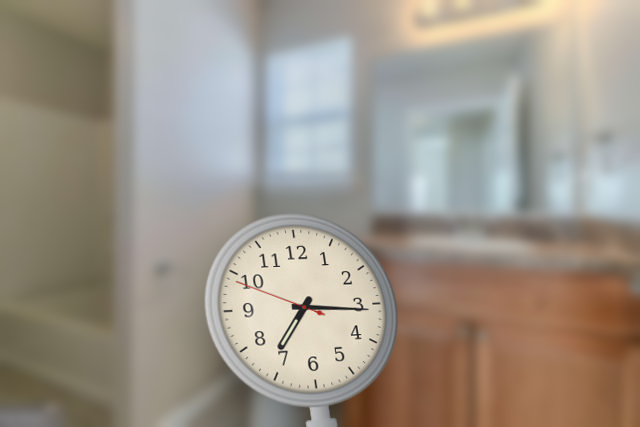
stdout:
{"hour": 7, "minute": 15, "second": 49}
